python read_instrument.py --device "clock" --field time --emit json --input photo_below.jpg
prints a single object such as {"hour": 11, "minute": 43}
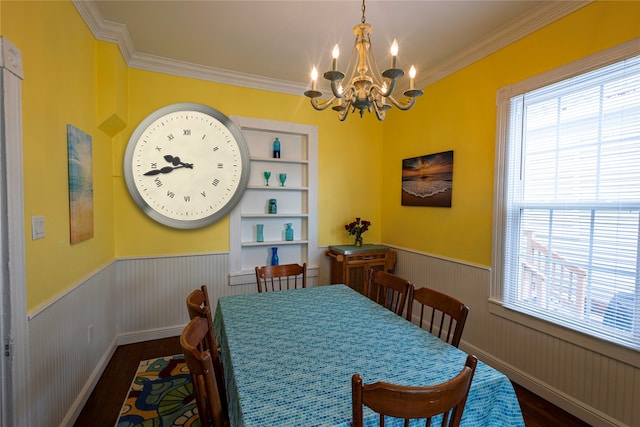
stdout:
{"hour": 9, "minute": 43}
